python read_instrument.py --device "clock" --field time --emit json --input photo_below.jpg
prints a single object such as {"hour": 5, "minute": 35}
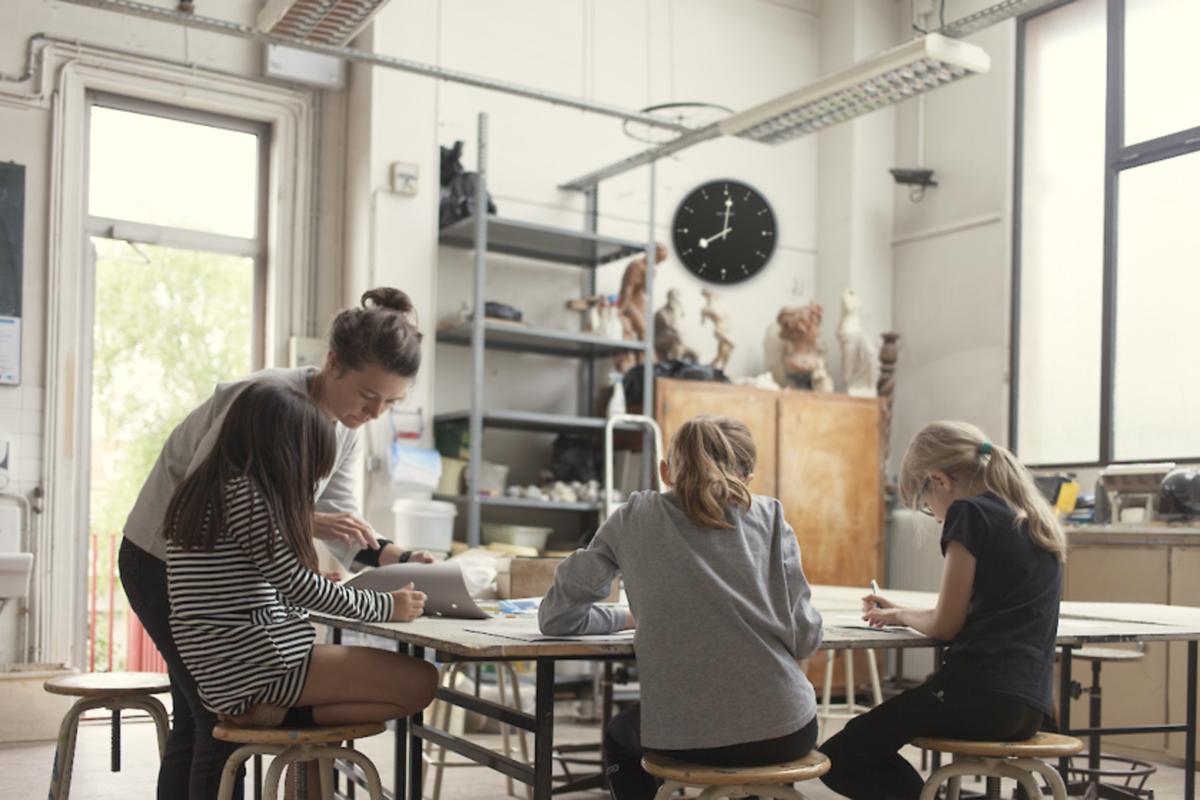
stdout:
{"hour": 8, "minute": 1}
